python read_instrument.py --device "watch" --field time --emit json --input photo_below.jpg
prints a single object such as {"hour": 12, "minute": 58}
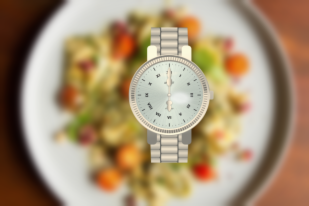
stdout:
{"hour": 6, "minute": 0}
